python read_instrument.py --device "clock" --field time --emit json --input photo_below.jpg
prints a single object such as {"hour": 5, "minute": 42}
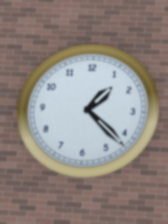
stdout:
{"hour": 1, "minute": 22}
